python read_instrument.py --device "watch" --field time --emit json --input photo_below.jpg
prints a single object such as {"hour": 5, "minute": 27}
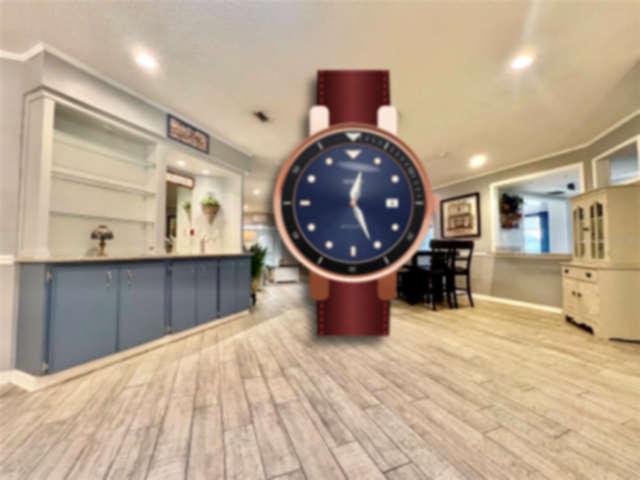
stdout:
{"hour": 12, "minute": 26}
